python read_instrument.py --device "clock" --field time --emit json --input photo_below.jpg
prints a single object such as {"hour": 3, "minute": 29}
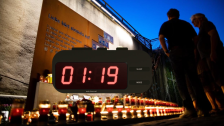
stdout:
{"hour": 1, "minute": 19}
